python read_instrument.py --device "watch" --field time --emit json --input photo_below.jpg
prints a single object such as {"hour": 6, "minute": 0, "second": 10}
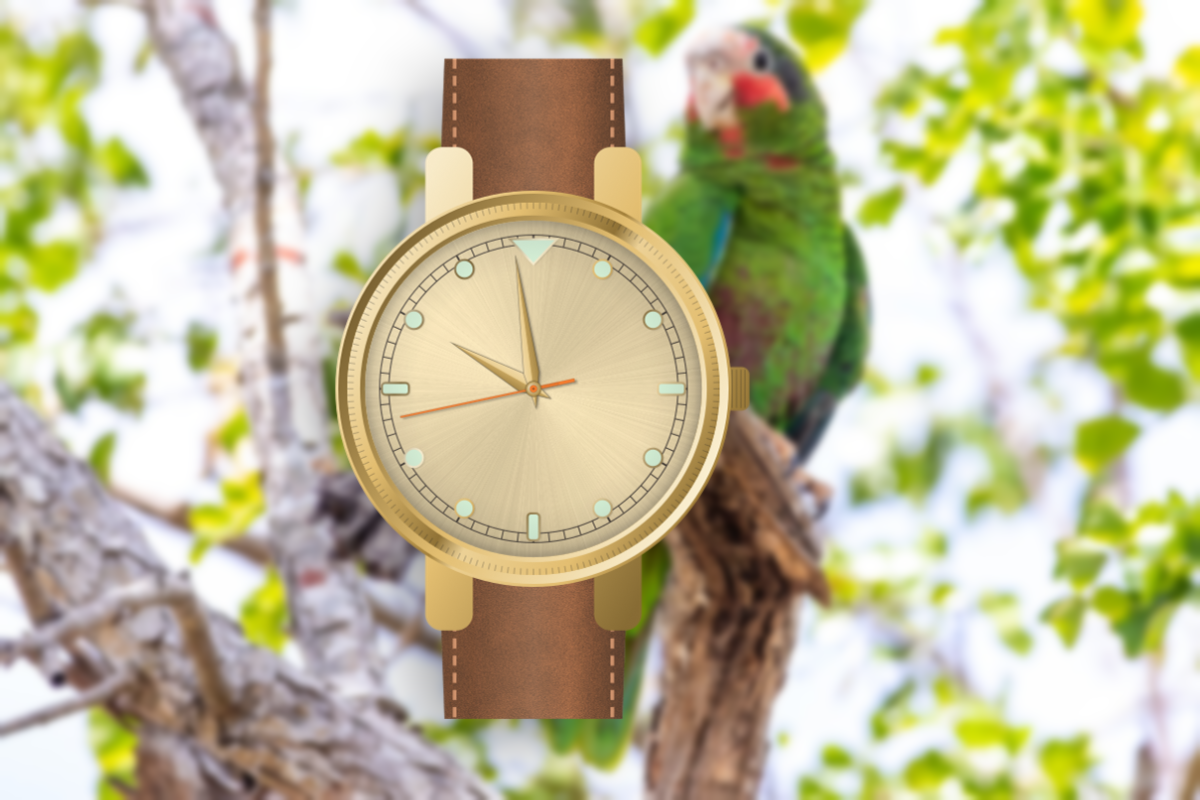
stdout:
{"hour": 9, "minute": 58, "second": 43}
